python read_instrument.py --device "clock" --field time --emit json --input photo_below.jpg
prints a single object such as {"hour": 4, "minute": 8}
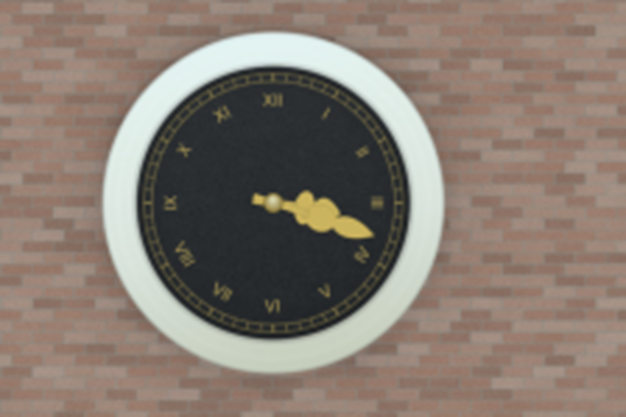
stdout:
{"hour": 3, "minute": 18}
